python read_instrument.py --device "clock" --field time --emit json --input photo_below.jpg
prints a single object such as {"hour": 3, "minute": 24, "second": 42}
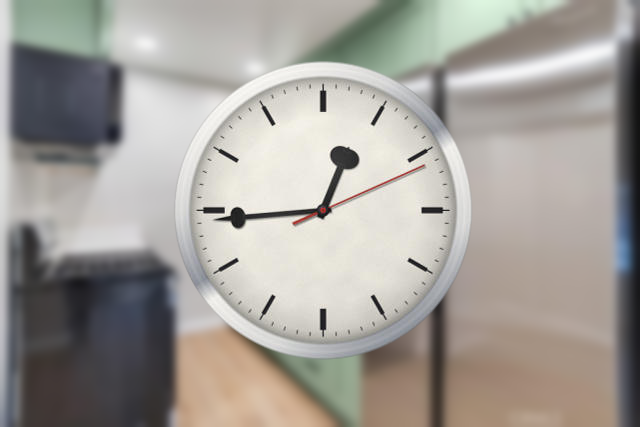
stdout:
{"hour": 12, "minute": 44, "second": 11}
